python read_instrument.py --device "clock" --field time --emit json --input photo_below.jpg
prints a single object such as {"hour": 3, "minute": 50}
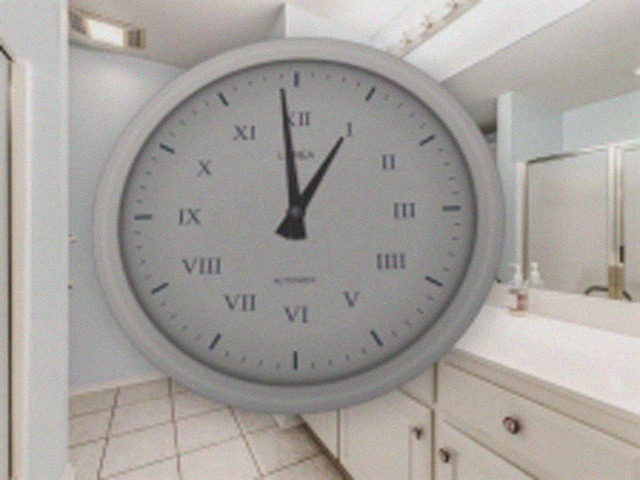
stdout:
{"hour": 12, "minute": 59}
